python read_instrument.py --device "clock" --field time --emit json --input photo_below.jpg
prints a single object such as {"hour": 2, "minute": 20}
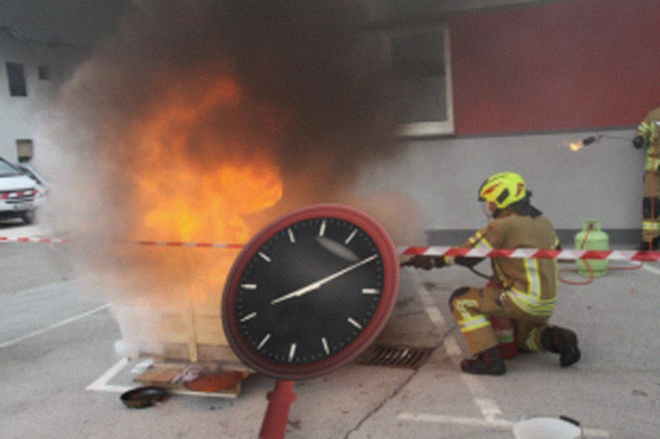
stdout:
{"hour": 8, "minute": 10}
